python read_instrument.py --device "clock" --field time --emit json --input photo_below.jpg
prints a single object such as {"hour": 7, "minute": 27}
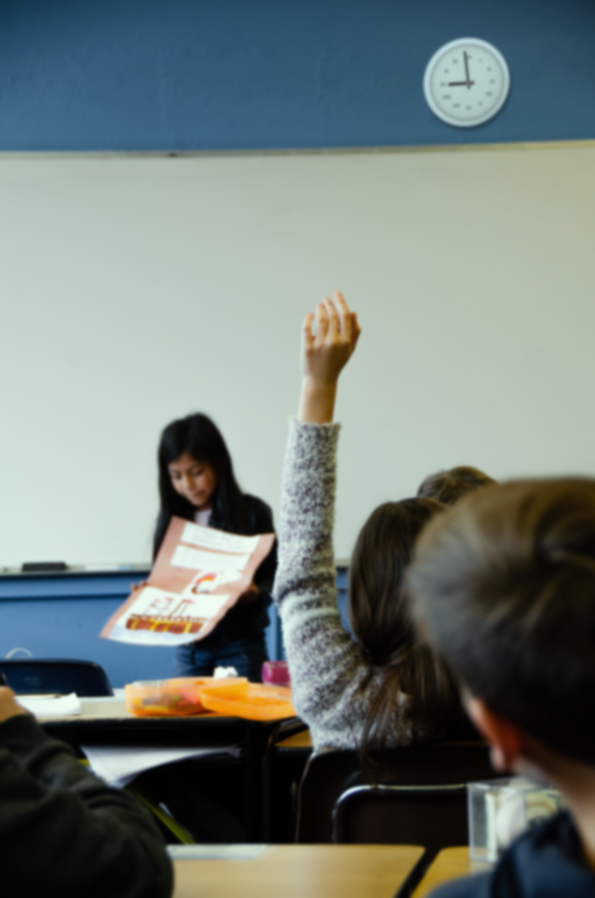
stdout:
{"hour": 8, "minute": 59}
